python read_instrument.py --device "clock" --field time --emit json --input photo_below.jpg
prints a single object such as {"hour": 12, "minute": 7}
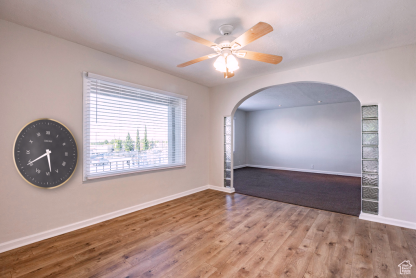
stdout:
{"hour": 5, "minute": 40}
